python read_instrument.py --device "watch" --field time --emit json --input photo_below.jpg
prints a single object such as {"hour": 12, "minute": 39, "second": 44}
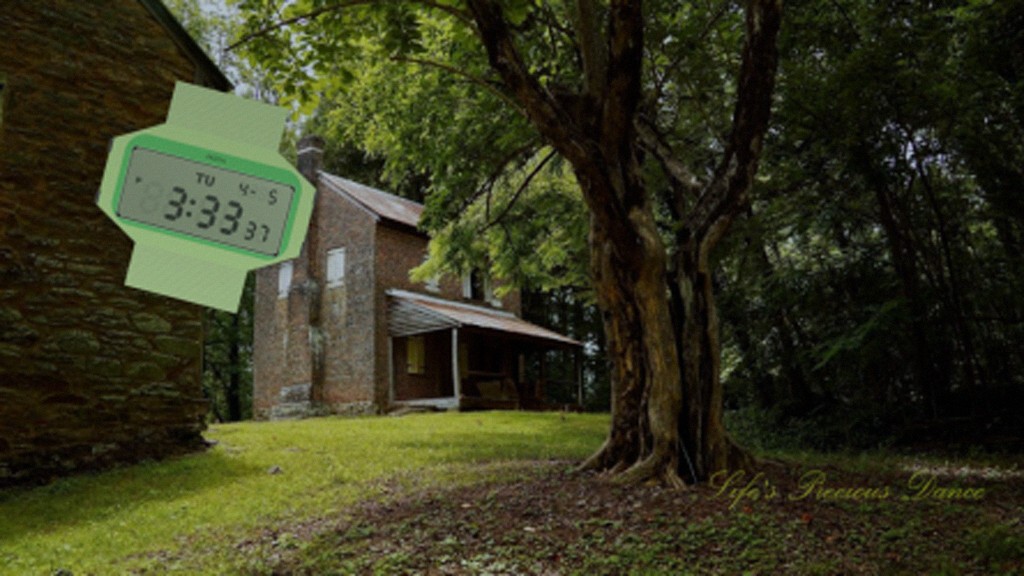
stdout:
{"hour": 3, "minute": 33, "second": 37}
